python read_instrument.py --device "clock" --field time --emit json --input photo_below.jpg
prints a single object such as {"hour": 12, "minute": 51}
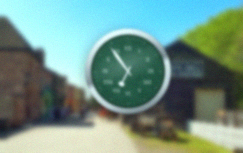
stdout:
{"hour": 6, "minute": 54}
